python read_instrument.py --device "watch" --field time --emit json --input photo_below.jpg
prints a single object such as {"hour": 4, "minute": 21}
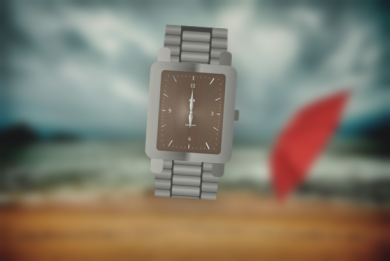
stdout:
{"hour": 6, "minute": 0}
